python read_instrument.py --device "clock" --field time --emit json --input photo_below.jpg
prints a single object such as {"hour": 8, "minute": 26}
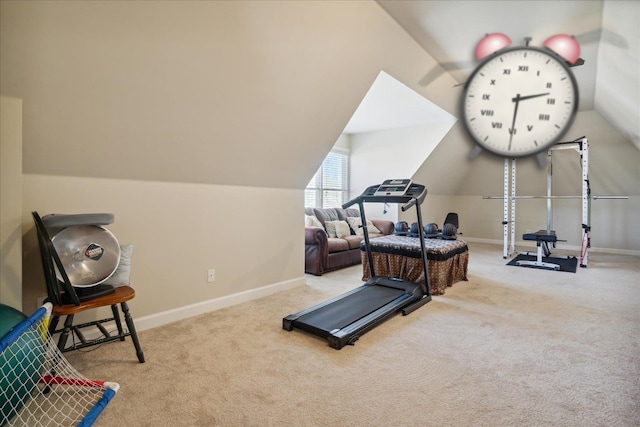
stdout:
{"hour": 2, "minute": 30}
